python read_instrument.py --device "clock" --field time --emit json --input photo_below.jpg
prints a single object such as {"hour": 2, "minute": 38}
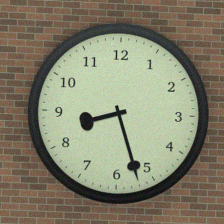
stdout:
{"hour": 8, "minute": 27}
